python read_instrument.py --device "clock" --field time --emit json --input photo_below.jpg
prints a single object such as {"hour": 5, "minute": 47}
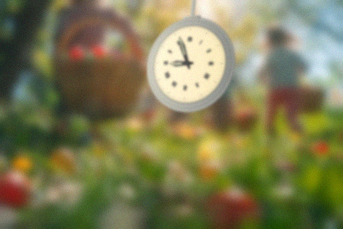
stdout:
{"hour": 8, "minute": 56}
